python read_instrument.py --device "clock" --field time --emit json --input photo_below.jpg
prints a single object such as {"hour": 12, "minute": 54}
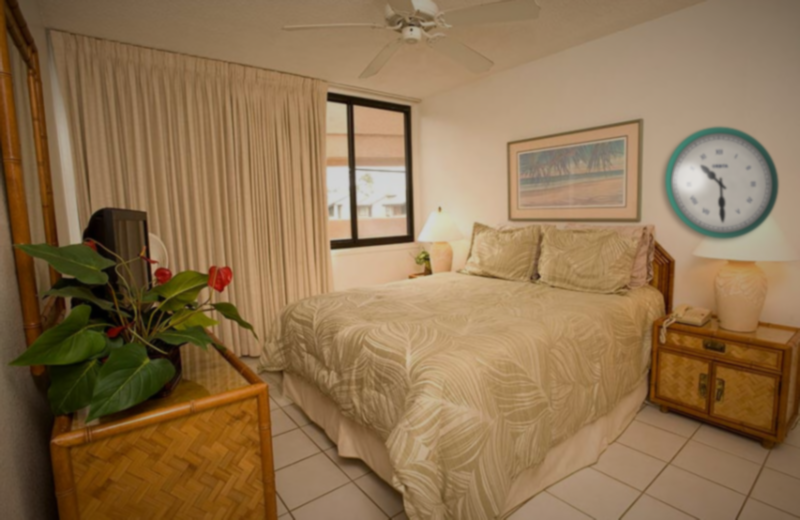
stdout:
{"hour": 10, "minute": 30}
